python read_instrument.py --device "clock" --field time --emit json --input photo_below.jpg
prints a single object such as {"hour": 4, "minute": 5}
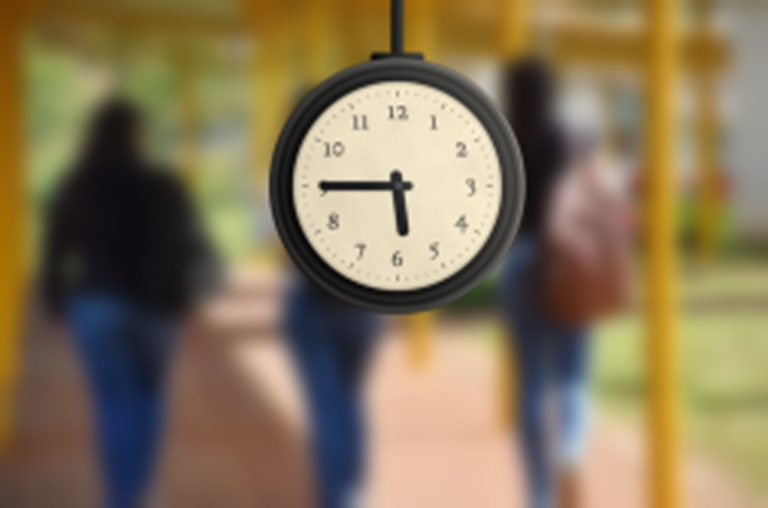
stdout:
{"hour": 5, "minute": 45}
